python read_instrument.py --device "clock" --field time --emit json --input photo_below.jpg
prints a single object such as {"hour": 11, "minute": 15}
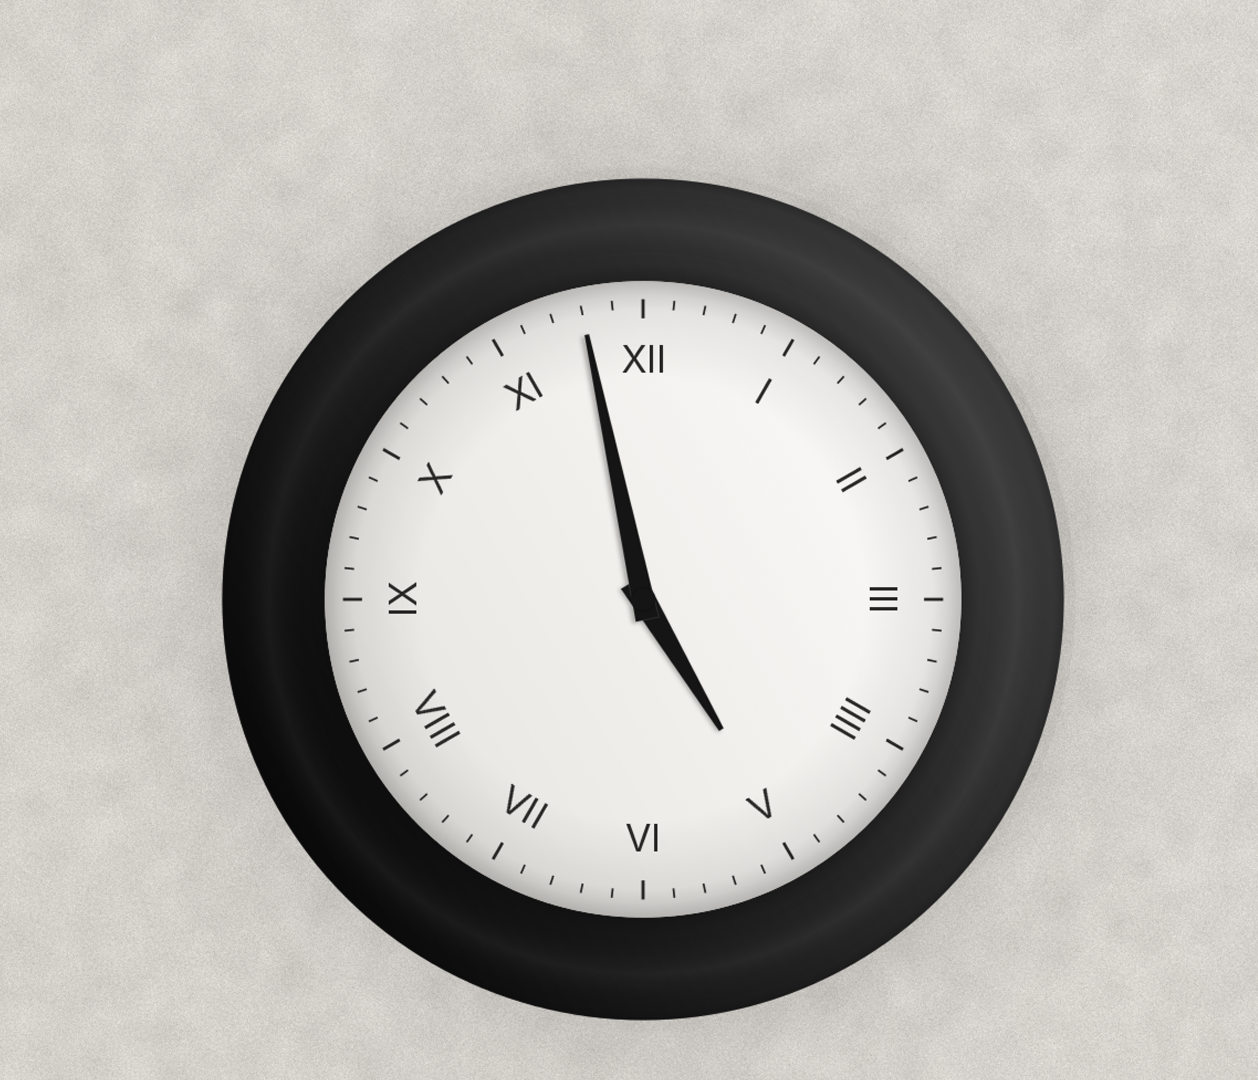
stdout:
{"hour": 4, "minute": 58}
